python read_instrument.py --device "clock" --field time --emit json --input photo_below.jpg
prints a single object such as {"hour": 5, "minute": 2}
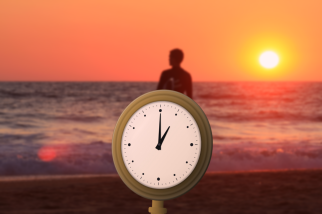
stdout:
{"hour": 1, "minute": 0}
